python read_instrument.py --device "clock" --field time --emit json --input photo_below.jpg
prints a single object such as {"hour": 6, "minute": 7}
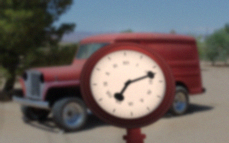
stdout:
{"hour": 7, "minute": 12}
